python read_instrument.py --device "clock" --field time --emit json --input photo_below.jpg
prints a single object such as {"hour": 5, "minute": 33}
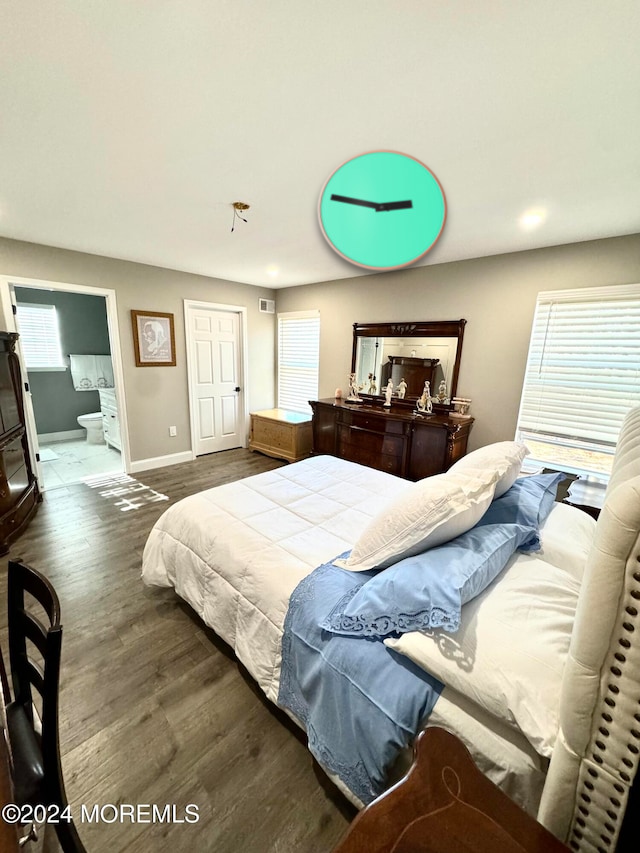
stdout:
{"hour": 2, "minute": 47}
